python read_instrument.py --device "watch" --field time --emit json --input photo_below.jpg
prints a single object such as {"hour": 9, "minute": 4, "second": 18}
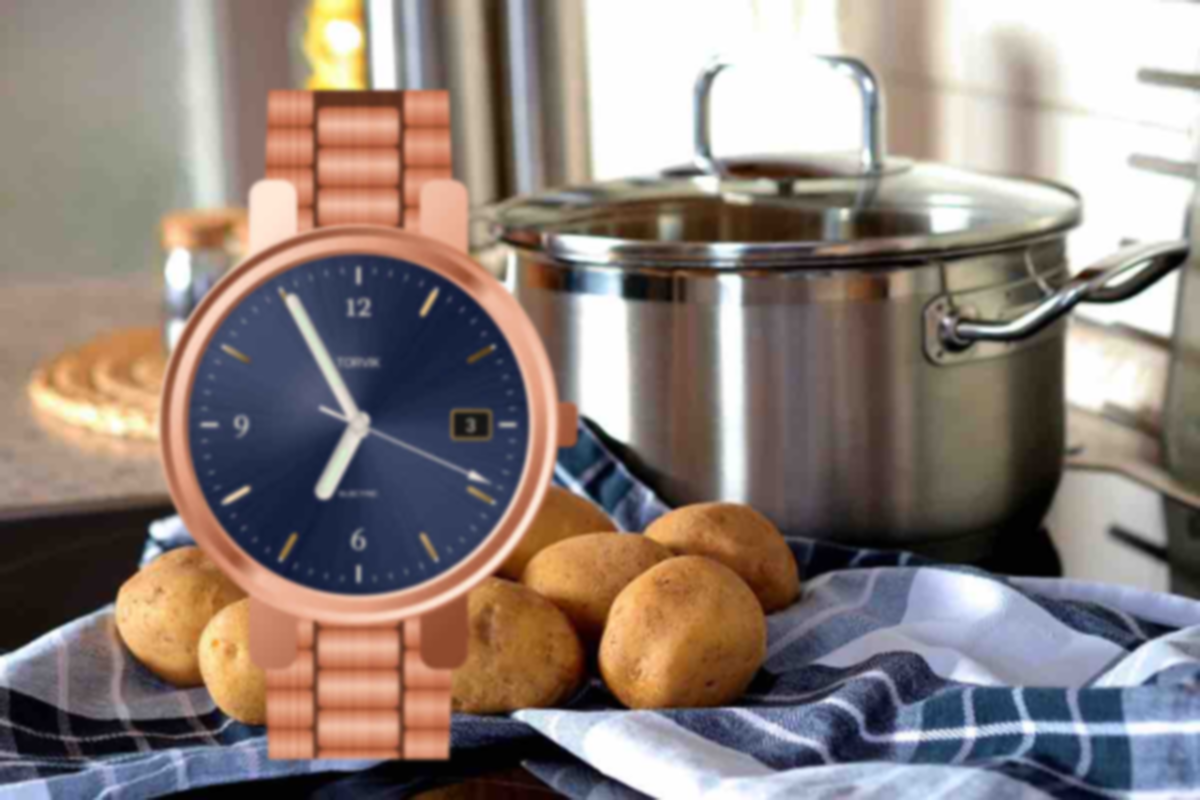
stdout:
{"hour": 6, "minute": 55, "second": 19}
